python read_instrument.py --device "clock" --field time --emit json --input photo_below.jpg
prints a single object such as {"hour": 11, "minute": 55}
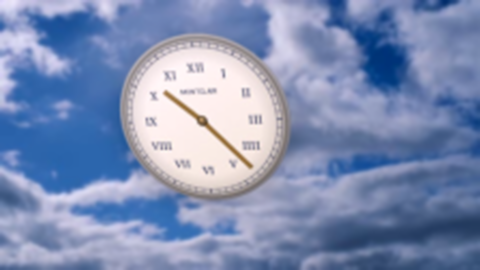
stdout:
{"hour": 10, "minute": 23}
